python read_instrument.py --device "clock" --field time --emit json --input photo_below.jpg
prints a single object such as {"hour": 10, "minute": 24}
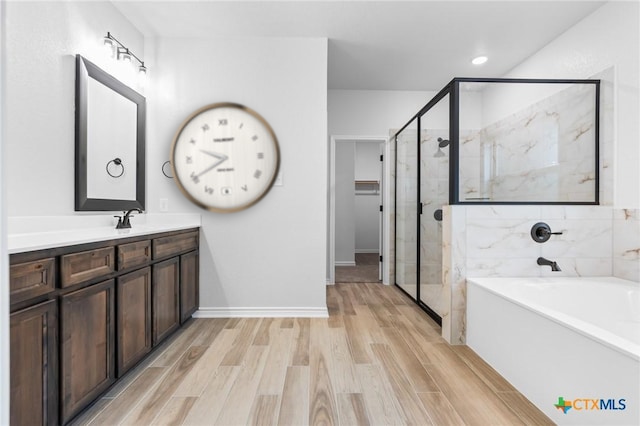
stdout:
{"hour": 9, "minute": 40}
